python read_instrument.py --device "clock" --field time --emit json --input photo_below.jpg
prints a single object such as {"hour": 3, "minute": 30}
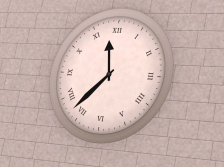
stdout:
{"hour": 11, "minute": 37}
